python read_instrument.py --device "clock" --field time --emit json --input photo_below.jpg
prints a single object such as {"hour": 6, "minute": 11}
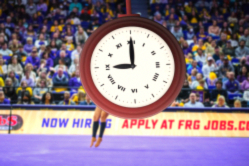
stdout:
{"hour": 9, "minute": 0}
